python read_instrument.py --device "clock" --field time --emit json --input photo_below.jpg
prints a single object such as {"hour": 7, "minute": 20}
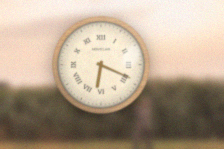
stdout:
{"hour": 6, "minute": 19}
